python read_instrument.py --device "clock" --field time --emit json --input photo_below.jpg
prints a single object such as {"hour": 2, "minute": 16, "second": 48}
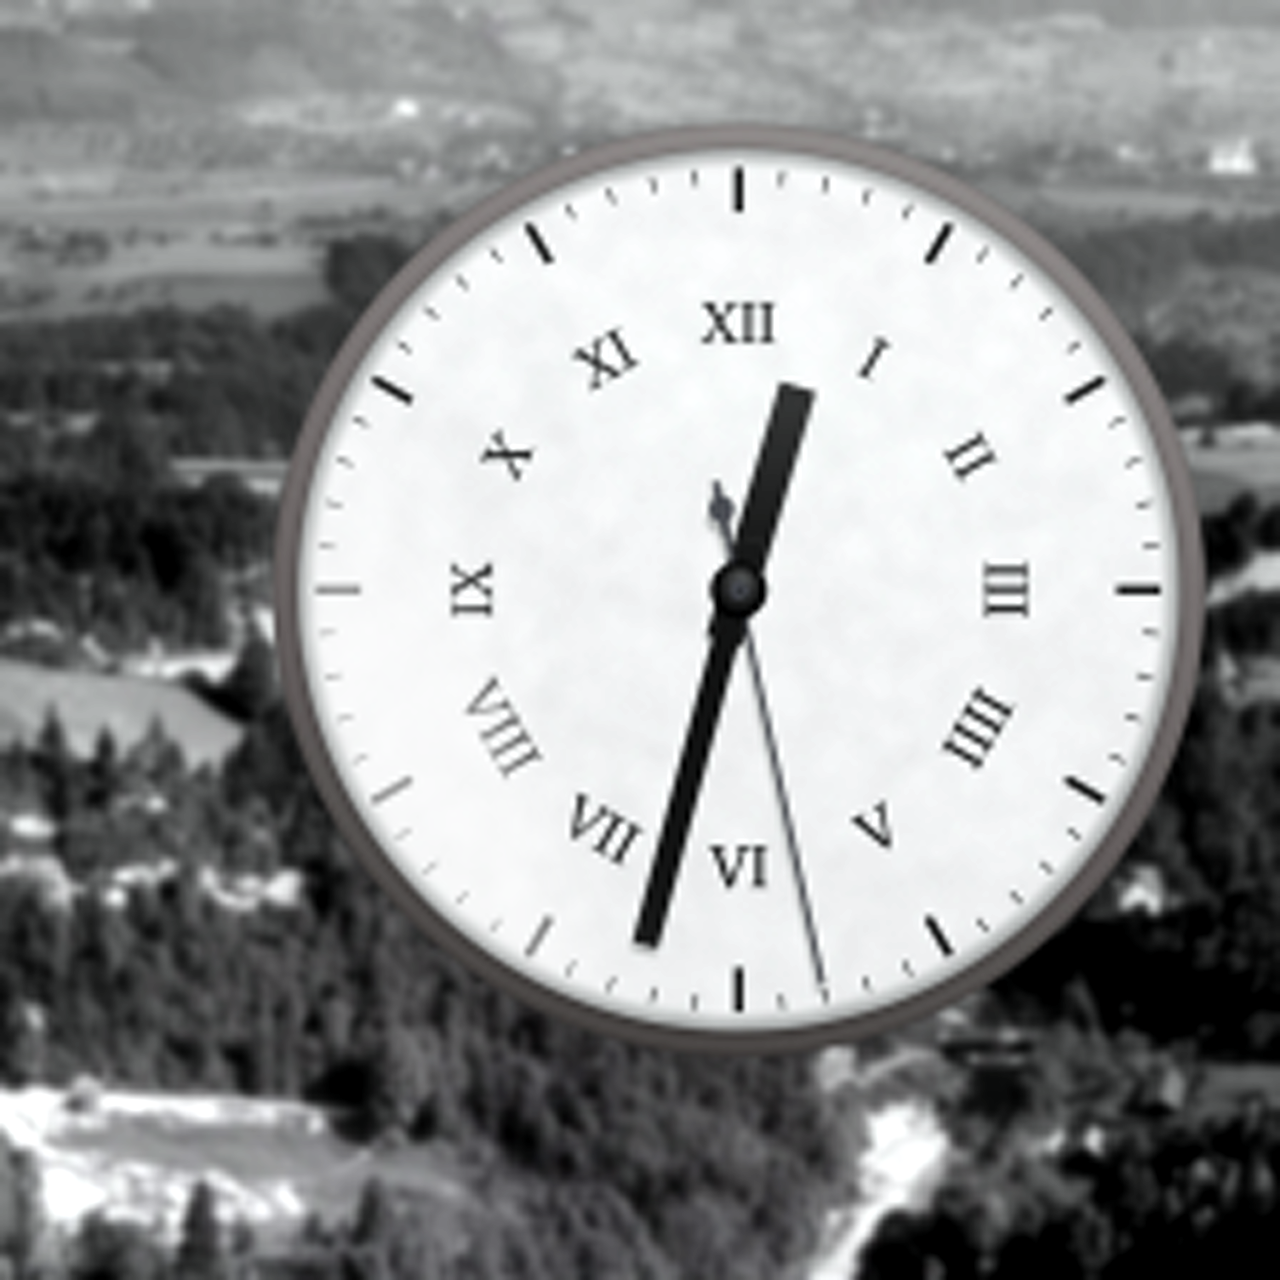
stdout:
{"hour": 12, "minute": 32, "second": 28}
